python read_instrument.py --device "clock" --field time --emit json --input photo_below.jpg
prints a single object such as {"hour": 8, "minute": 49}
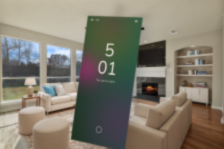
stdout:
{"hour": 5, "minute": 1}
